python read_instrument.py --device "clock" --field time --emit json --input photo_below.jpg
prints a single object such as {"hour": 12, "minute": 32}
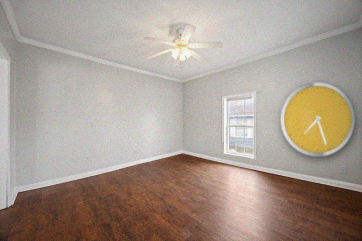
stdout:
{"hour": 7, "minute": 27}
